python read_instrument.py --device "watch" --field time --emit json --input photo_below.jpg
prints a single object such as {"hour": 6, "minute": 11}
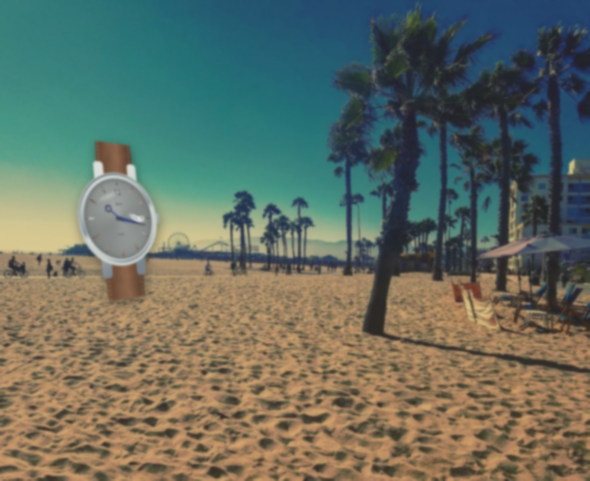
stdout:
{"hour": 10, "minute": 17}
